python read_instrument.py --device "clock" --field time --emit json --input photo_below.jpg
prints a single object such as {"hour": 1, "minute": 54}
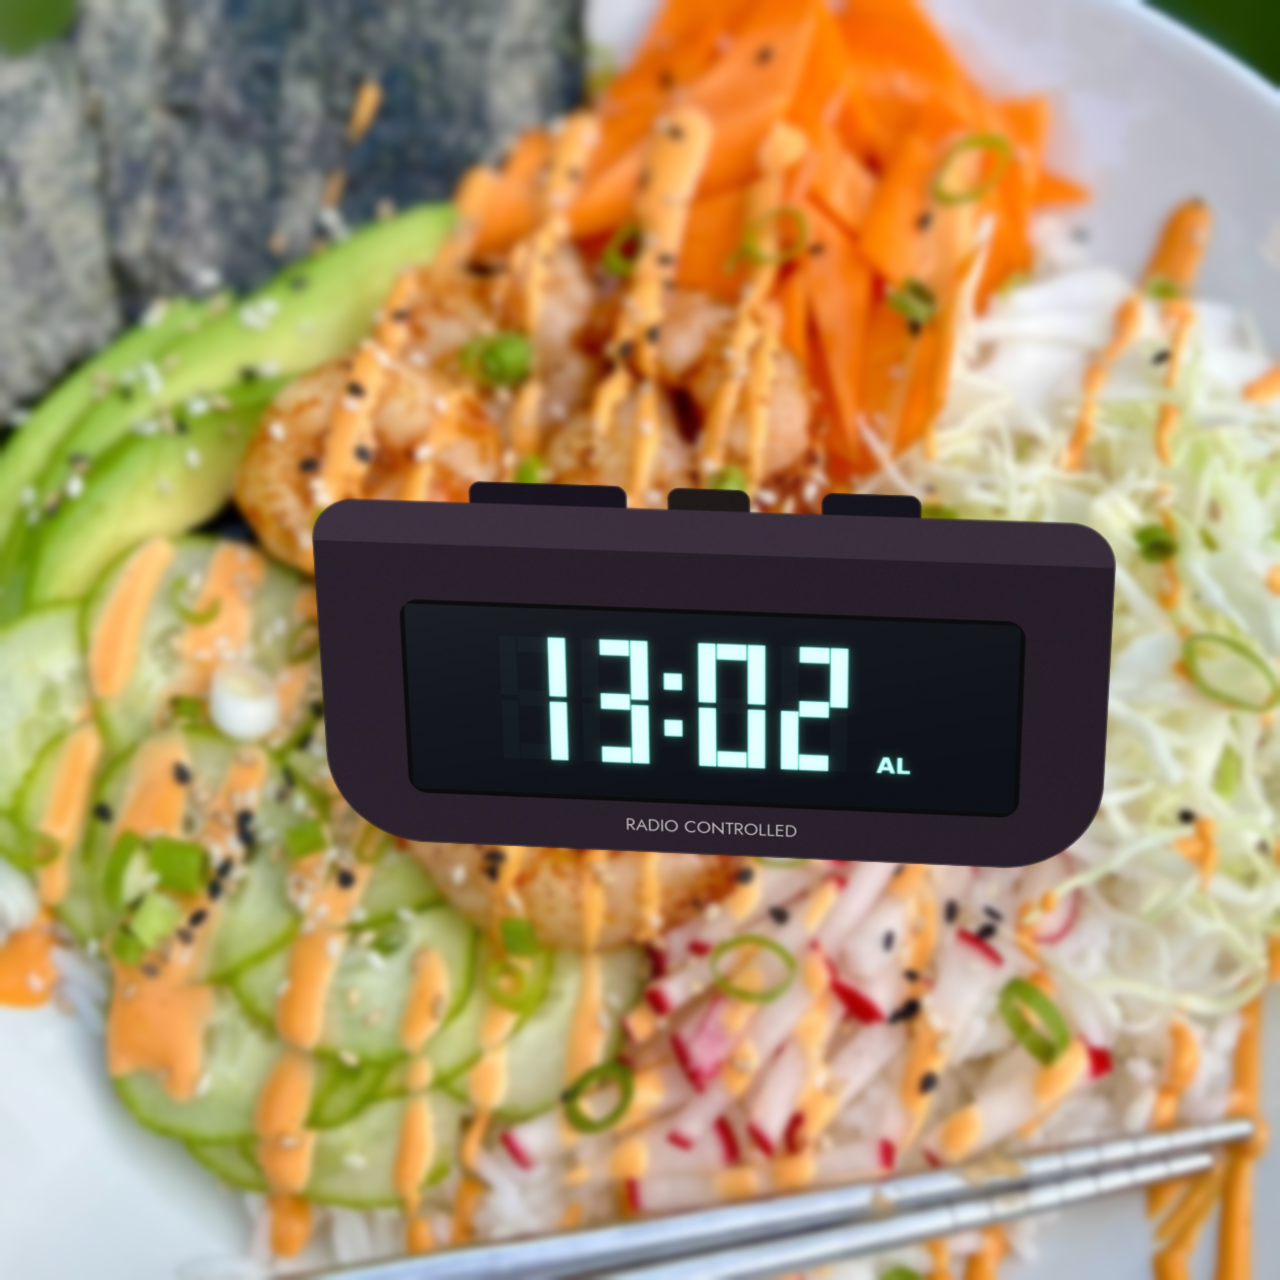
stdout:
{"hour": 13, "minute": 2}
